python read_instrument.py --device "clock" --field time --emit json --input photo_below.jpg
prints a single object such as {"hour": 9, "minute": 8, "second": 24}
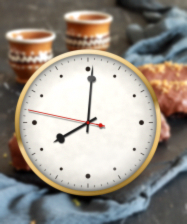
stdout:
{"hour": 8, "minute": 0, "second": 47}
